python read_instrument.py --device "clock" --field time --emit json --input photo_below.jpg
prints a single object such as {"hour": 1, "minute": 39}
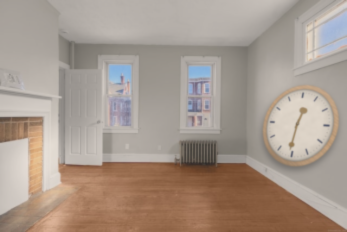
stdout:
{"hour": 12, "minute": 31}
